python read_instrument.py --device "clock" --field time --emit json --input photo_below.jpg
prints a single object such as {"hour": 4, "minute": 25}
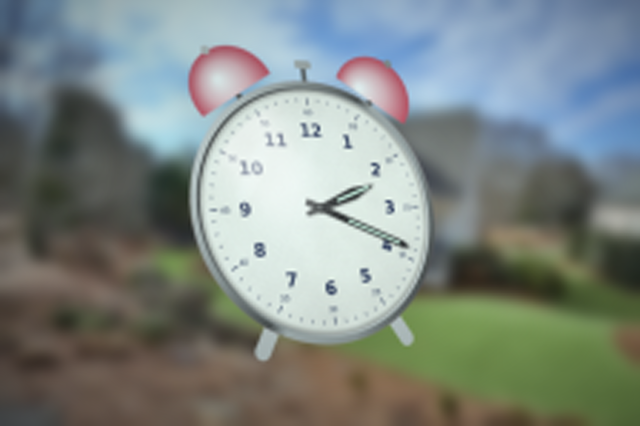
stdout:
{"hour": 2, "minute": 19}
